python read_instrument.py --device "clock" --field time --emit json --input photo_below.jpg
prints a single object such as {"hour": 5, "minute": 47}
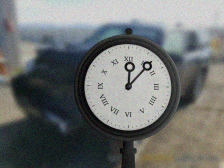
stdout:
{"hour": 12, "minute": 7}
